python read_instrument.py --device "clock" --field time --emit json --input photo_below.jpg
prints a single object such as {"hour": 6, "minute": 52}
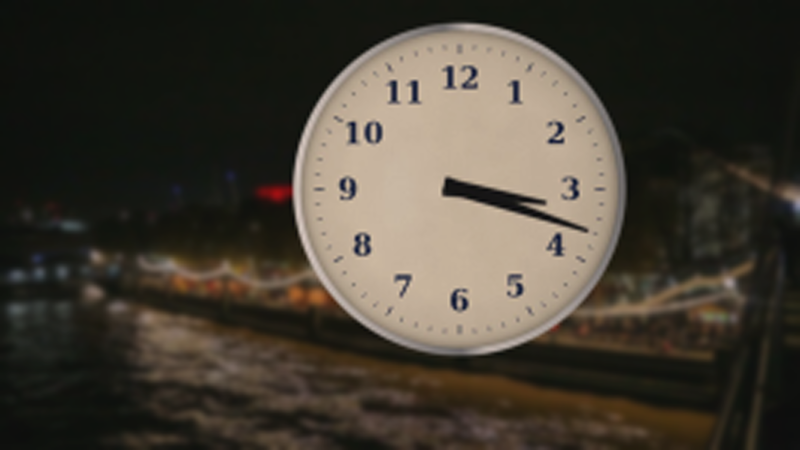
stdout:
{"hour": 3, "minute": 18}
